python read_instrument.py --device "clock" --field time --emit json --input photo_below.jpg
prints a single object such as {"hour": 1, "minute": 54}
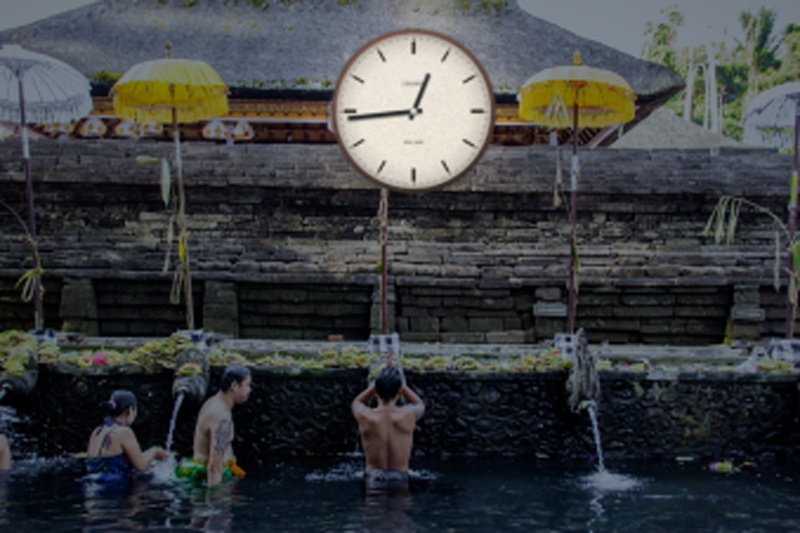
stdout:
{"hour": 12, "minute": 44}
